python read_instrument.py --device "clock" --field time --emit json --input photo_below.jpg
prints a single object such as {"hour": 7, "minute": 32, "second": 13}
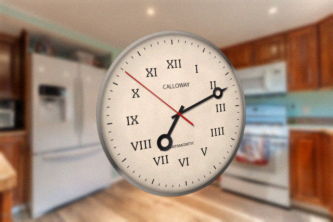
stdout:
{"hour": 7, "minute": 11, "second": 52}
